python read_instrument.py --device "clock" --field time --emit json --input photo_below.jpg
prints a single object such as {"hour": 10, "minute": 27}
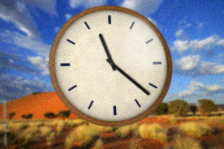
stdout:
{"hour": 11, "minute": 22}
